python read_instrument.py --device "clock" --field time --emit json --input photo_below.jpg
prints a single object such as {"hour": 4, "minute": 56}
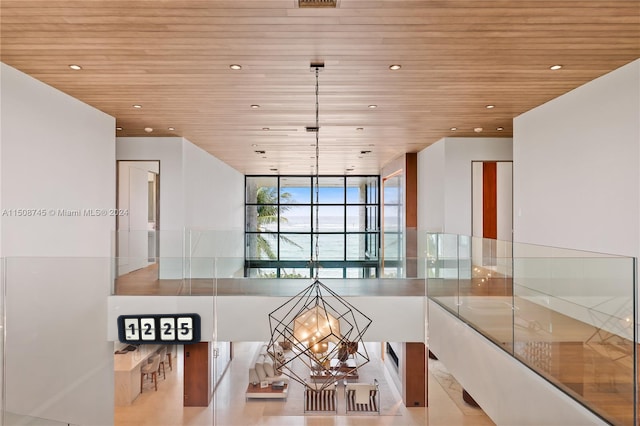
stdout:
{"hour": 12, "minute": 25}
